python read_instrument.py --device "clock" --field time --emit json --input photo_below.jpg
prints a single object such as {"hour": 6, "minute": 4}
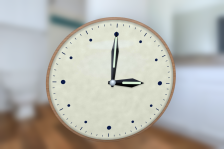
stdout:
{"hour": 3, "minute": 0}
